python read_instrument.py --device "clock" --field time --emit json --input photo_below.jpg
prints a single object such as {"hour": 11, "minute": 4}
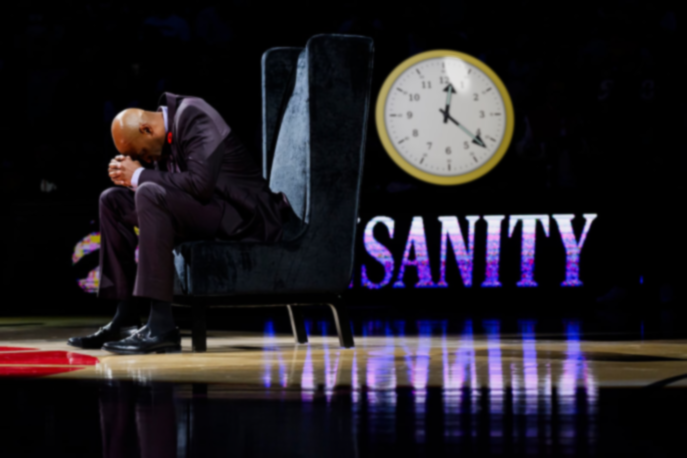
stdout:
{"hour": 12, "minute": 22}
